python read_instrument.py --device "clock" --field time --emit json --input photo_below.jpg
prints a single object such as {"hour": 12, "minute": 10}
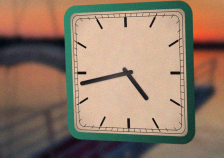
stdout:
{"hour": 4, "minute": 43}
